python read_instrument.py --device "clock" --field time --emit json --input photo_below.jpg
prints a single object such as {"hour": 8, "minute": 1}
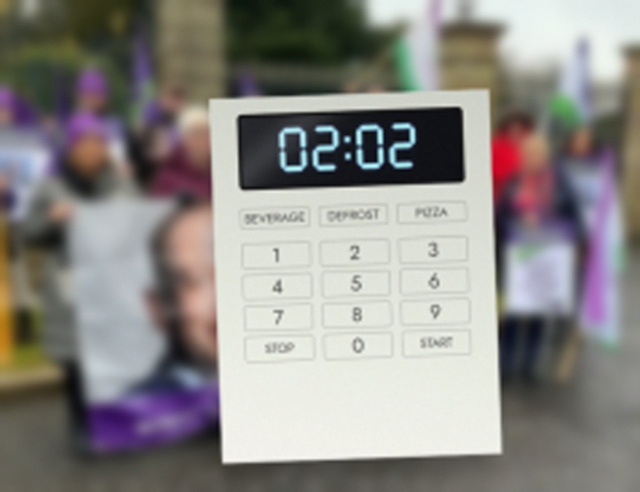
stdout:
{"hour": 2, "minute": 2}
